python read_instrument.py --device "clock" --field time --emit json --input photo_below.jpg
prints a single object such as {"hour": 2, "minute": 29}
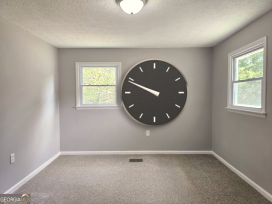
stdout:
{"hour": 9, "minute": 49}
